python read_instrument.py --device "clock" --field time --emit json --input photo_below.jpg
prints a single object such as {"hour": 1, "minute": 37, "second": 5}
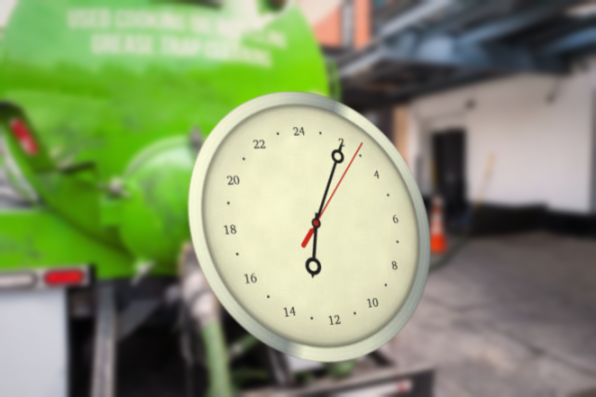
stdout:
{"hour": 13, "minute": 5, "second": 7}
